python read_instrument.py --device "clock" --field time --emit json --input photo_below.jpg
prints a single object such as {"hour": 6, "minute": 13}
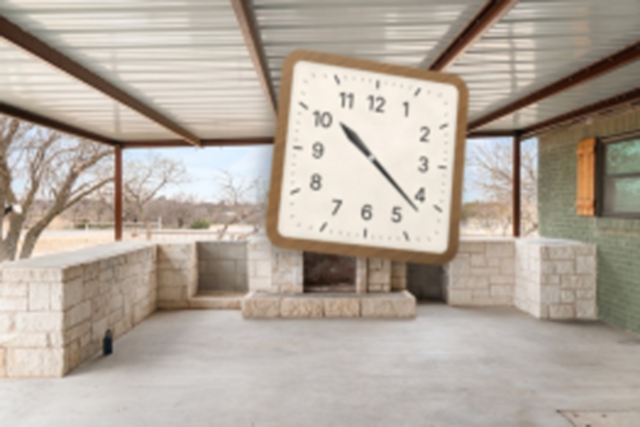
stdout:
{"hour": 10, "minute": 22}
